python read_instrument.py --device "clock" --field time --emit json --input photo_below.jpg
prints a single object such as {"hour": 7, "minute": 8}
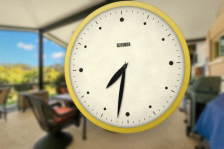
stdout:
{"hour": 7, "minute": 32}
